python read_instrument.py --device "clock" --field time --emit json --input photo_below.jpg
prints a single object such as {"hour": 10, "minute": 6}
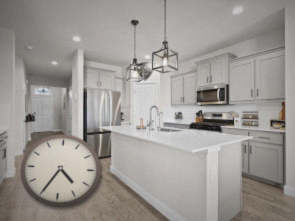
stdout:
{"hour": 4, "minute": 35}
